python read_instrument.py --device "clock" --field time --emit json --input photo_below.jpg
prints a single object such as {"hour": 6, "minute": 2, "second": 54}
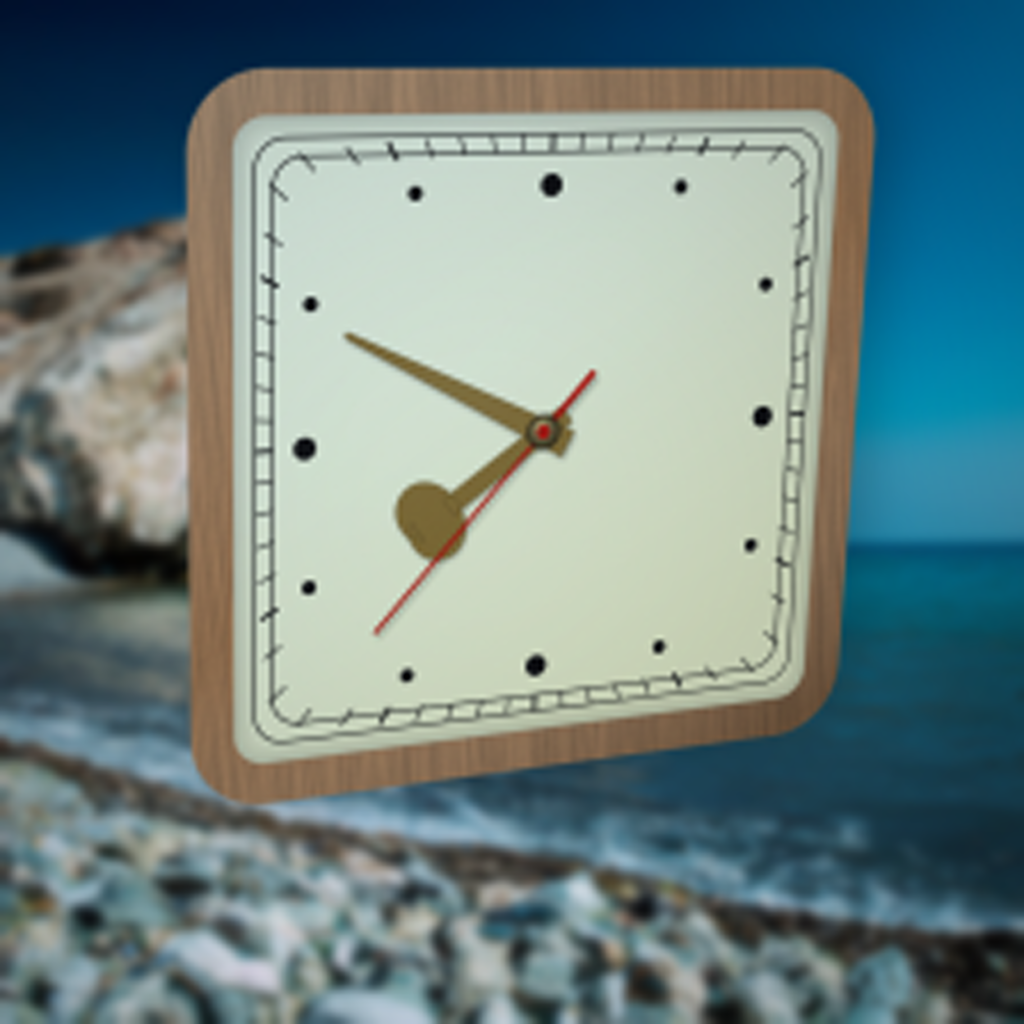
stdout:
{"hour": 7, "minute": 49, "second": 37}
